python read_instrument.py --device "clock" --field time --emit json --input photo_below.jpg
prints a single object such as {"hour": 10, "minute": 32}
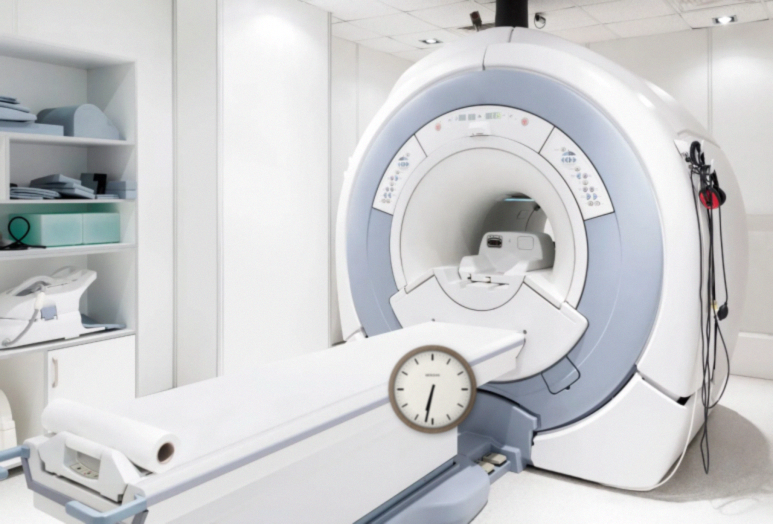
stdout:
{"hour": 6, "minute": 32}
